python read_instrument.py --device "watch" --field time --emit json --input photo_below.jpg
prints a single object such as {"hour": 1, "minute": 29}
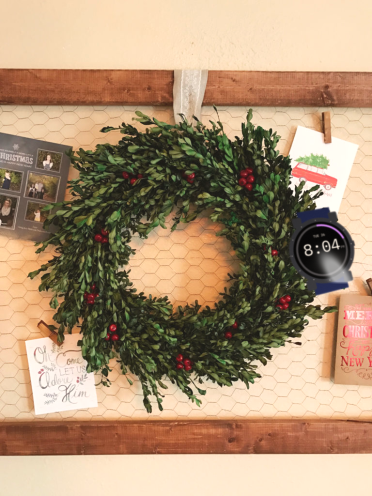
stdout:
{"hour": 8, "minute": 4}
